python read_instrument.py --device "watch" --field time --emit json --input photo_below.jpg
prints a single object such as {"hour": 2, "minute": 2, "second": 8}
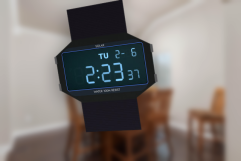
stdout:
{"hour": 2, "minute": 23, "second": 37}
